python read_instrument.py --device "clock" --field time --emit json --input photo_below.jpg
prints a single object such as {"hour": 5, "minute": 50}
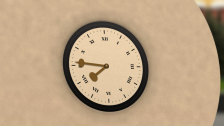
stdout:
{"hour": 7, "minute": 46}
